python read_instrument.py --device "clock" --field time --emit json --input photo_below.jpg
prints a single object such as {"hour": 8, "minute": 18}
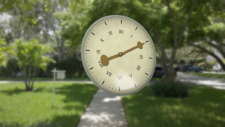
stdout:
{"hour": 8, "minute": 10}
